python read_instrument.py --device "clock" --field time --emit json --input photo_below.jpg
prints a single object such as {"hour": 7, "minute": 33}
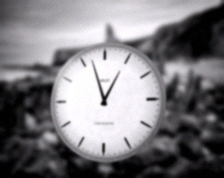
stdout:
{"hour": 12, "minute": 57}
